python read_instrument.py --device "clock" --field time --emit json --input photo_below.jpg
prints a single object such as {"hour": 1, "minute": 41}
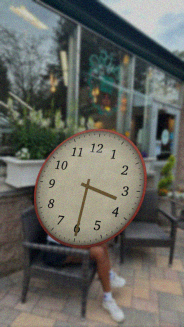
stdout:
{"hour": 3, "minute": 30}
